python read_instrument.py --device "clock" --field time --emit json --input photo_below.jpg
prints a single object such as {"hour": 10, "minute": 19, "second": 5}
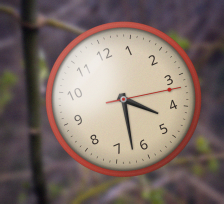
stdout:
{"hour": 4, "minute": 32, "second": 17}
